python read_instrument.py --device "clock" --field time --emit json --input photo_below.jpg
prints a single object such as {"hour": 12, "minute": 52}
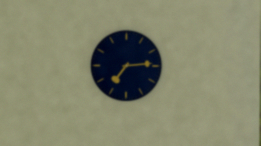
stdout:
{"hour": 7, "minute": 14}
